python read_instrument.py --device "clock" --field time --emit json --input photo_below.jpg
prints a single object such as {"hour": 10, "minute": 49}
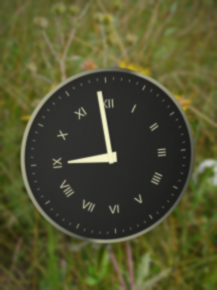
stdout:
{"hour": 8, "minute": 59}
